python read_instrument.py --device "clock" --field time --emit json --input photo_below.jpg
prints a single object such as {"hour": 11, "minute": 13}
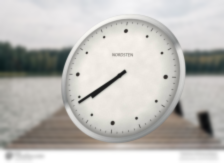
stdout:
{"hour": 7, "minute": 39}
